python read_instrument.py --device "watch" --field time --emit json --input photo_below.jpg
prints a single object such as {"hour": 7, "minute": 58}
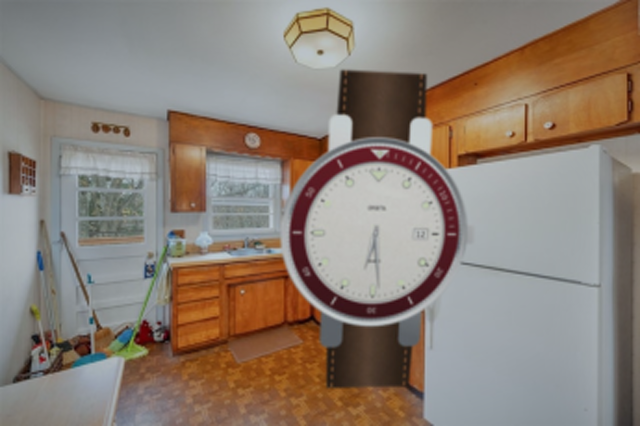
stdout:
{"hour": 6, "minute": 29}
